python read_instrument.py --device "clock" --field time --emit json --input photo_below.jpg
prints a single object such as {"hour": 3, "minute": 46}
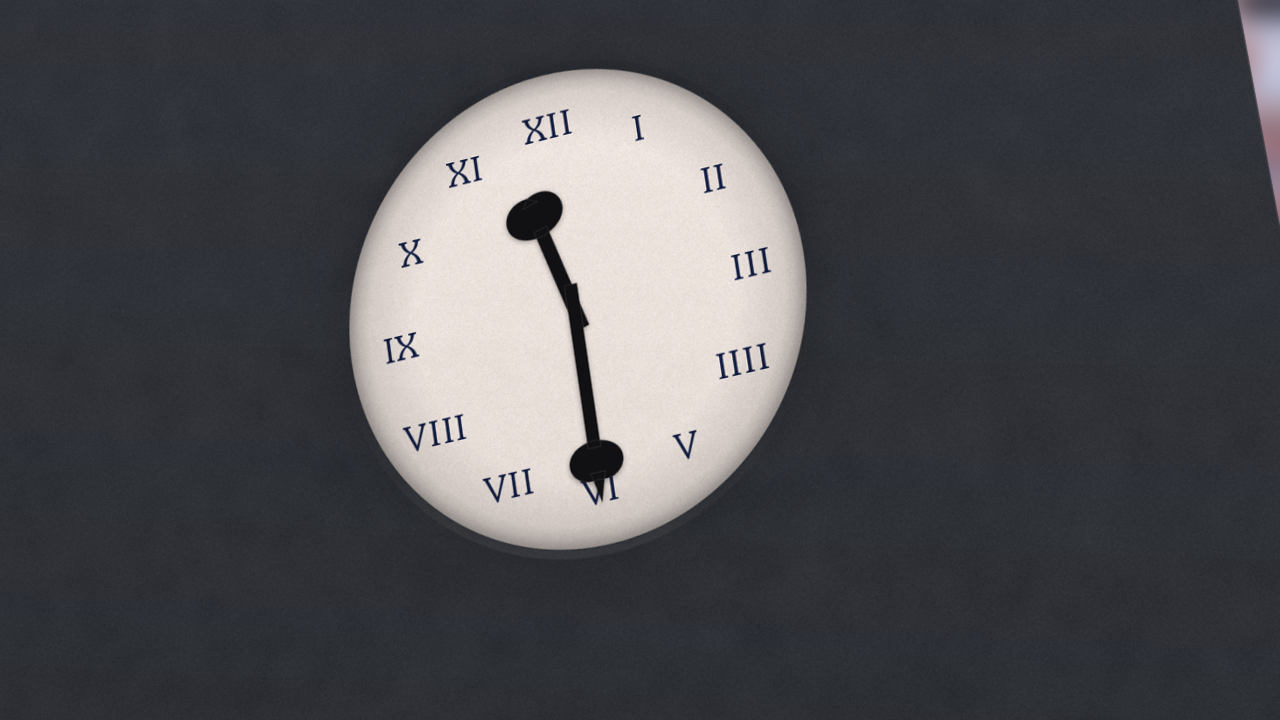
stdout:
{"hour": 11, "minute": 30}
